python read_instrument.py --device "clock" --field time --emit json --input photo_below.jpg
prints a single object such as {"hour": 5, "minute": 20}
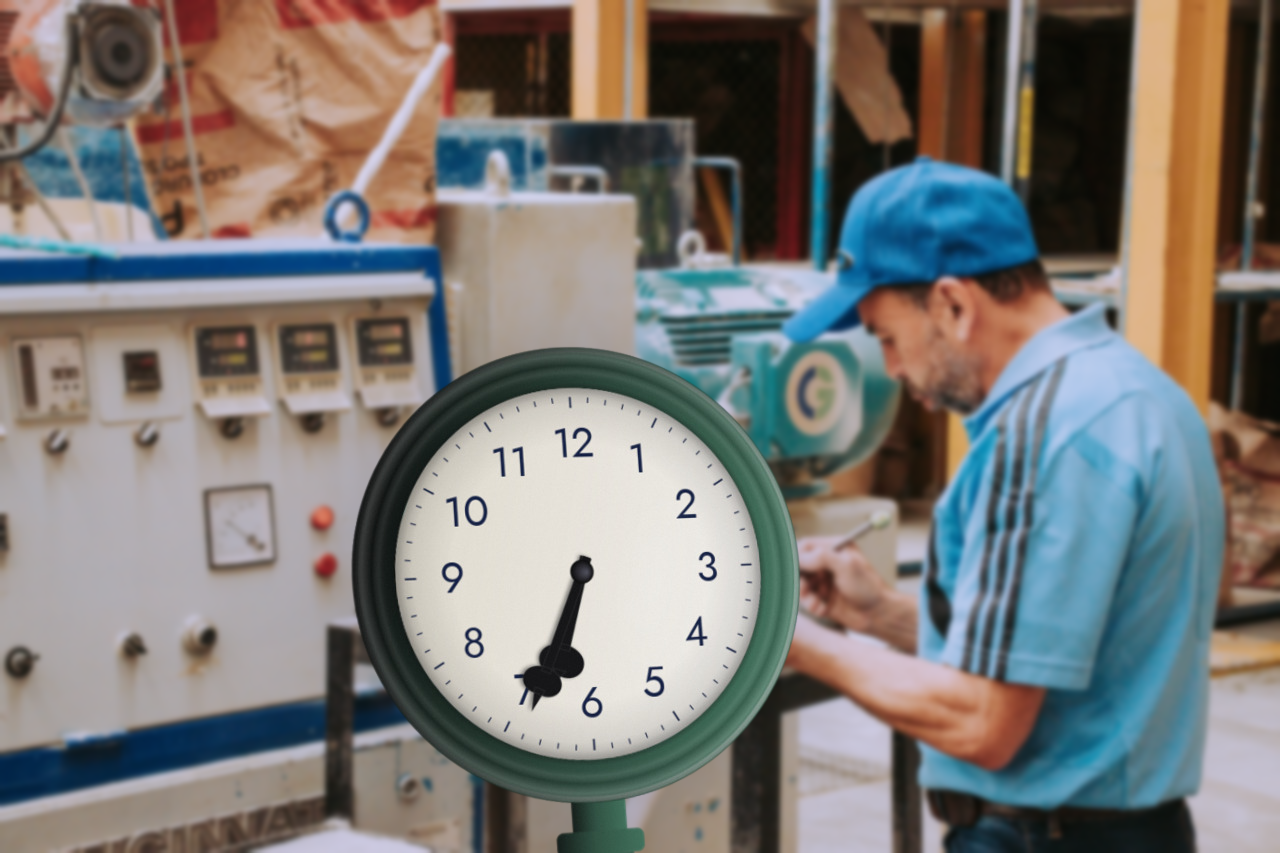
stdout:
{"hour": 6, "minute": 34}
